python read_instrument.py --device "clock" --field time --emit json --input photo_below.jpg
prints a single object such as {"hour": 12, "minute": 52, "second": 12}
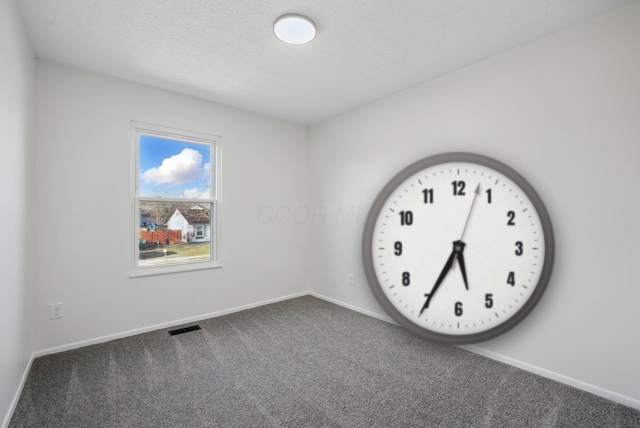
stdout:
{"hour": 5, "minute": 35, "second": 3}
